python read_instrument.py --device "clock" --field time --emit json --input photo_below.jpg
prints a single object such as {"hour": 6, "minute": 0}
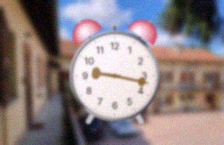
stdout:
{"hour": 9, "minute": 17}
